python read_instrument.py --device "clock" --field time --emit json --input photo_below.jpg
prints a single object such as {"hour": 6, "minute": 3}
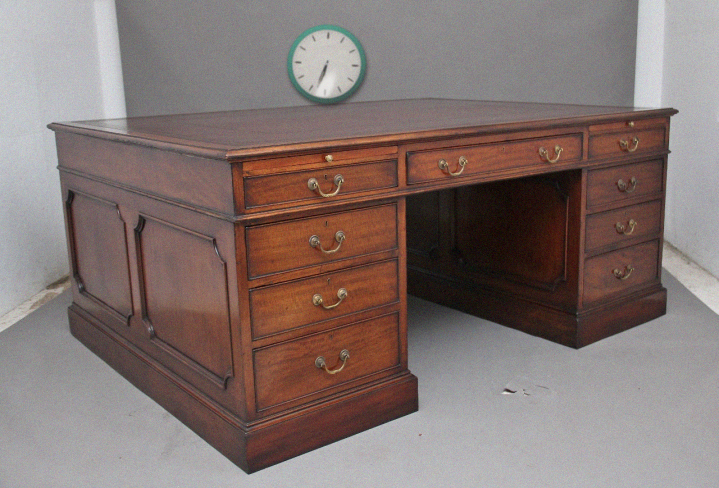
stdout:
{"hour": 6, "minute": 33}
